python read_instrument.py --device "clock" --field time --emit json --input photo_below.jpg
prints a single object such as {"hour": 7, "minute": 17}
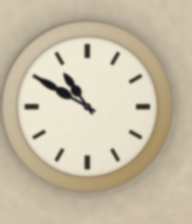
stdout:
{"hour": 10, "minute": 50}
